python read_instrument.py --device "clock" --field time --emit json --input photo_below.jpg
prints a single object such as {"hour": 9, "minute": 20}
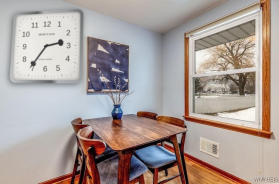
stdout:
{"hour": 2, "minute": 36}
